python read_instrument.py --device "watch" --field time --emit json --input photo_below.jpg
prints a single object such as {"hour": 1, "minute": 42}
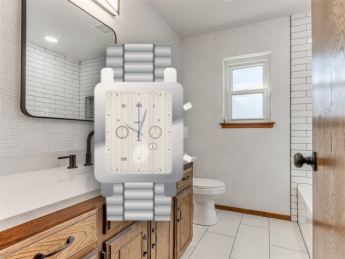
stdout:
{"hour": 10, "minute": 3}
